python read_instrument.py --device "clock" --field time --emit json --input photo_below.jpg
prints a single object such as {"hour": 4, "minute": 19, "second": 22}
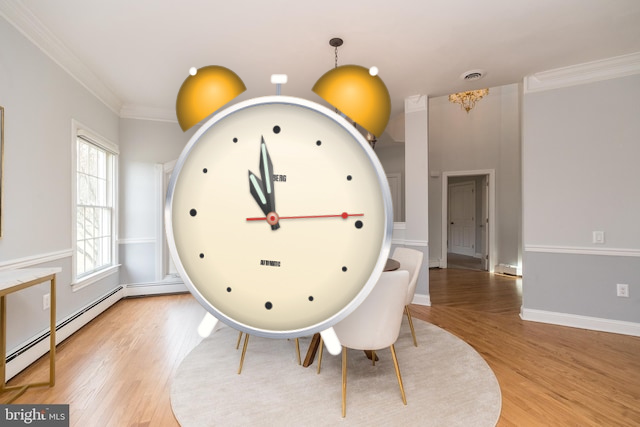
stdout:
{"hour": 10, "minute": 58, "second": 14}
